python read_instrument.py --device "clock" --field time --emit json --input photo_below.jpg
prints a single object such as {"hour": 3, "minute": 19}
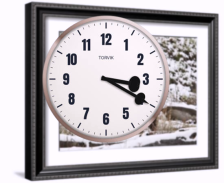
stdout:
{"hour": 3, "minute": 20}
